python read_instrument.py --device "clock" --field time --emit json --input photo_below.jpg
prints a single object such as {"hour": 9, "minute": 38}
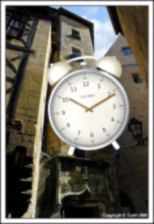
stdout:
{"hour": 10, "minute": 11}
